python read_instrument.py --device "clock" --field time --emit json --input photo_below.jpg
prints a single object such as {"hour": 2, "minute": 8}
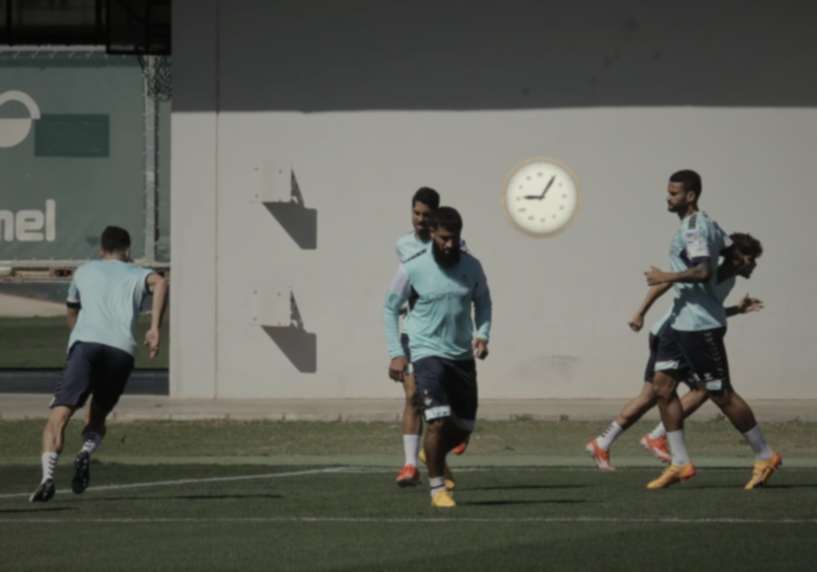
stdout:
{"hour": 9, "minute": 6}
